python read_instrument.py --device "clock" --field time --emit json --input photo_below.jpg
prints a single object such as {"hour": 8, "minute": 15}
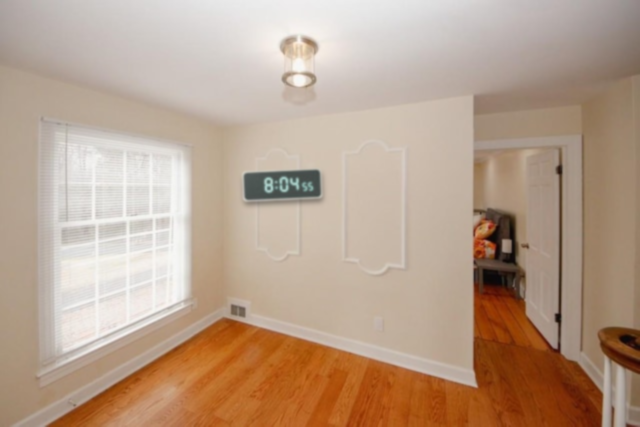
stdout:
{"hour": 8, "minute": 4}
